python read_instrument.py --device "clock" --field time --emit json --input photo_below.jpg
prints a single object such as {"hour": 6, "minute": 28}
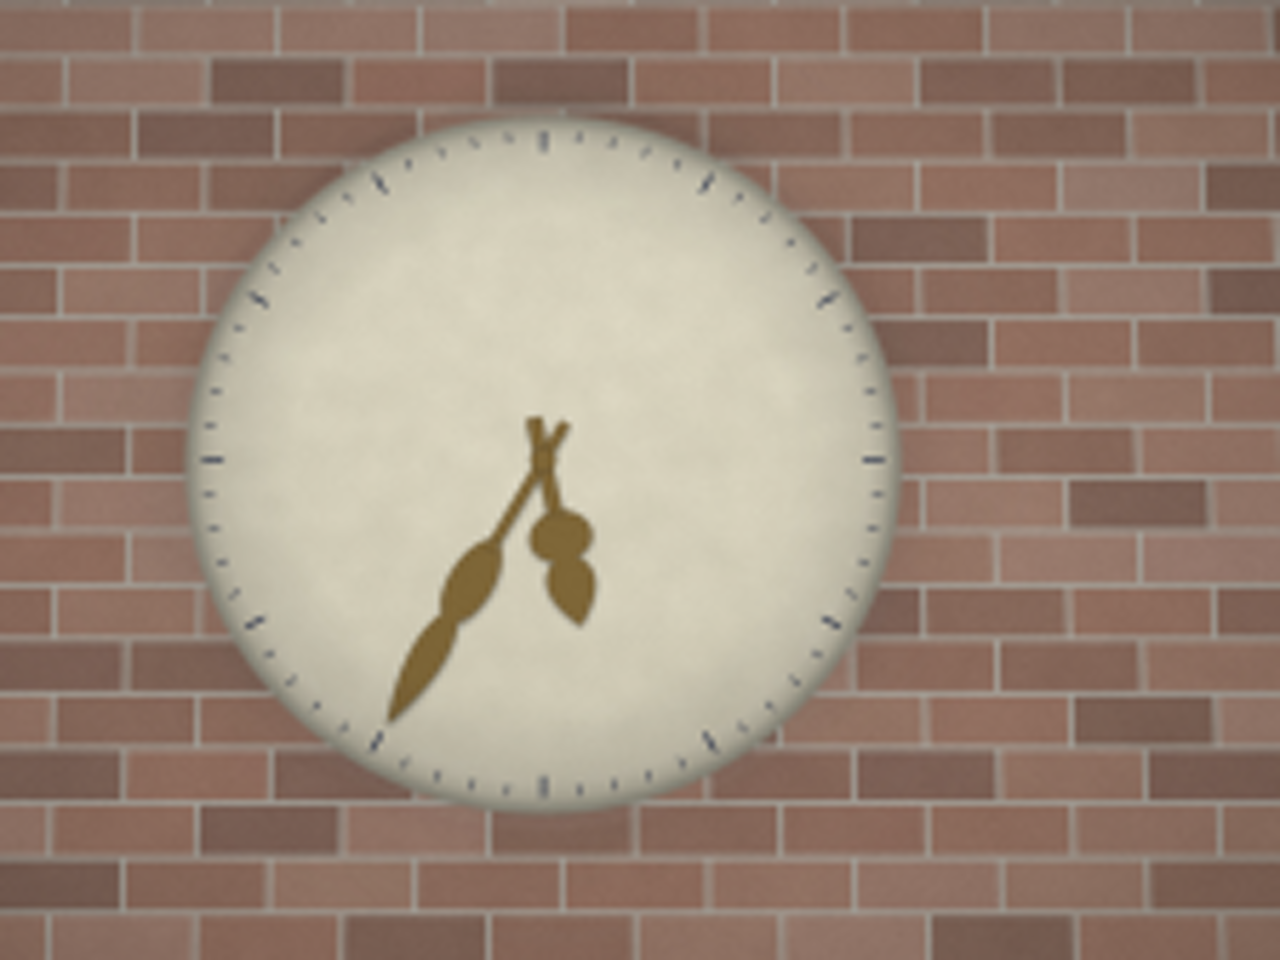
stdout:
{"hour": 5, "minute": 35}
